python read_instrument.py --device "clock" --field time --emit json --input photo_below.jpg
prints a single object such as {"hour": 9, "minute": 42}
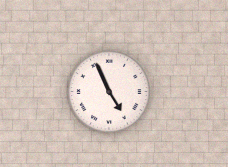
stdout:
{"hour": 4, "minute": 56}
